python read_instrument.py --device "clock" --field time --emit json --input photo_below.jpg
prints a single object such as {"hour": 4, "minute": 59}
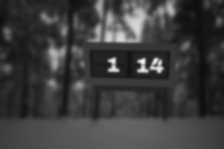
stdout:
{"hour": 1, "minute": 14}
